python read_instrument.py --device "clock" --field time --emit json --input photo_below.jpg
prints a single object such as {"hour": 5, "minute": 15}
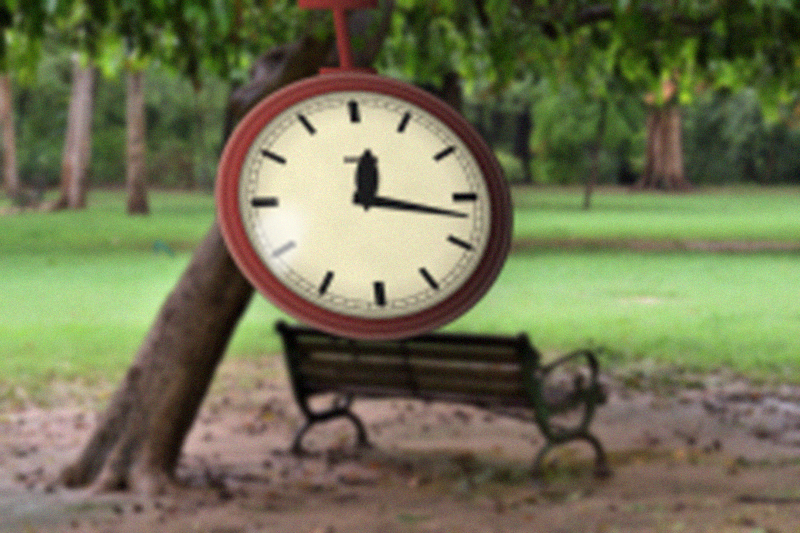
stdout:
{"hour": 12, "minute": 17}
